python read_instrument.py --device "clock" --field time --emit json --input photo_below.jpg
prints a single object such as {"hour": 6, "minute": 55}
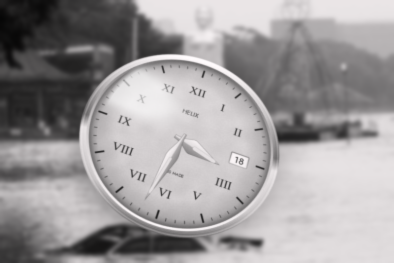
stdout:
{"hour": 3, "minute": 32}
